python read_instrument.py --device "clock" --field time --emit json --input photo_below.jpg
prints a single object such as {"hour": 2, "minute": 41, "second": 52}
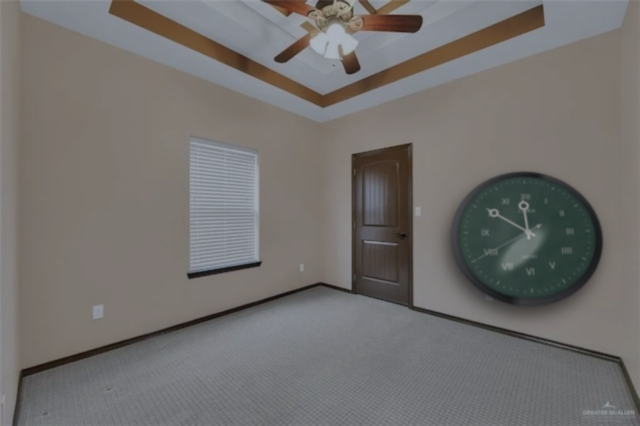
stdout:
{"hour": 11, "minute": 50, "second": 40}
